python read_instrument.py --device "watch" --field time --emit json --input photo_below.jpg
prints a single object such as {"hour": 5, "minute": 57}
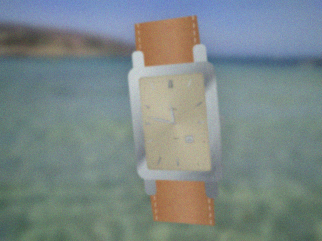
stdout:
{"hour": 11, "minute": 47}
